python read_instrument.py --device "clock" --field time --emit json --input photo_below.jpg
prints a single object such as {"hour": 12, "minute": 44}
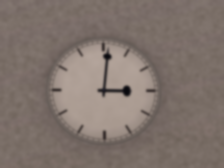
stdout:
{"hour": 3, "minute": 1}
